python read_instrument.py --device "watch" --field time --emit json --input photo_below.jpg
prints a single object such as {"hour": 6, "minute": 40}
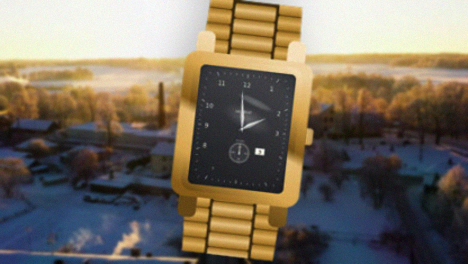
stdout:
{"hour": 1, "minute": 59}
